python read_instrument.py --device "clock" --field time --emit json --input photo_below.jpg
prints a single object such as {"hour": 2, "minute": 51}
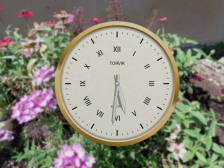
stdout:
{"hour": 5, "minute": 31}
